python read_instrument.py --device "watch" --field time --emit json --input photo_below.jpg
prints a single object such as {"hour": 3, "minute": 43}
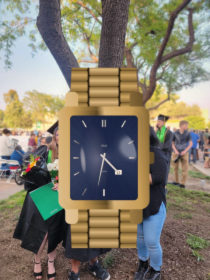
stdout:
{"hour": 4, "minute": 32}
